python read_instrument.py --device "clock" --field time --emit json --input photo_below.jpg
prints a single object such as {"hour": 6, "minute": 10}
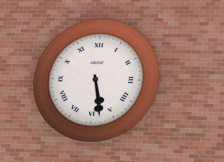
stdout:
{"hour": 5, "minute": 28}
